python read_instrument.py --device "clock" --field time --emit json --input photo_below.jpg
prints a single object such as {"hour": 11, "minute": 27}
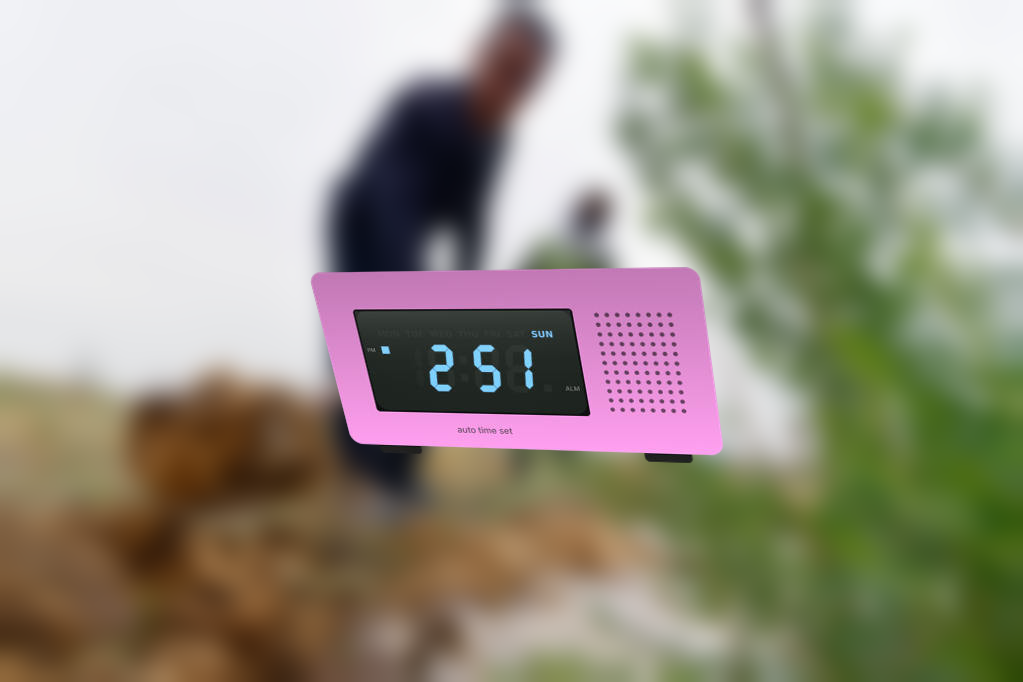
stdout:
{"hour": 2, "minute": 51}
